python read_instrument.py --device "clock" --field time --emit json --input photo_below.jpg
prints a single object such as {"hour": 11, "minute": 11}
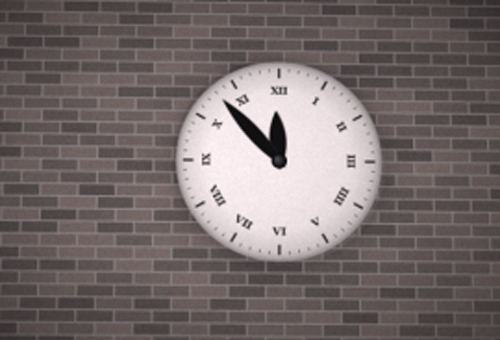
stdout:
{"hour": 11, "minute": 53}
